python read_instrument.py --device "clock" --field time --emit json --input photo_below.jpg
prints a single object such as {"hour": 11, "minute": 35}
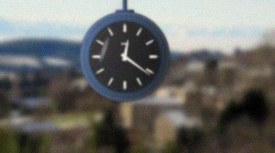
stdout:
{"hour": 12, "minute": 21}
